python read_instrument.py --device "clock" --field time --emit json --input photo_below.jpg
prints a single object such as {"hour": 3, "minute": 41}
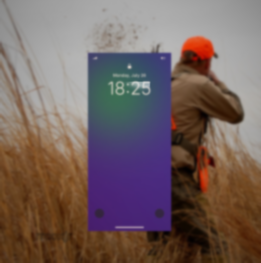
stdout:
{"hour": 18, "minute": 25}
